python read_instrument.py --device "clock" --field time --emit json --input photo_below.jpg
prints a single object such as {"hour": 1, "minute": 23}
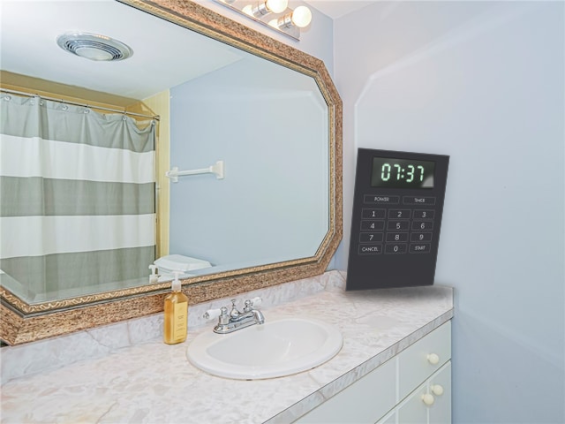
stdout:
{"hour": 7, "minute": 37}
